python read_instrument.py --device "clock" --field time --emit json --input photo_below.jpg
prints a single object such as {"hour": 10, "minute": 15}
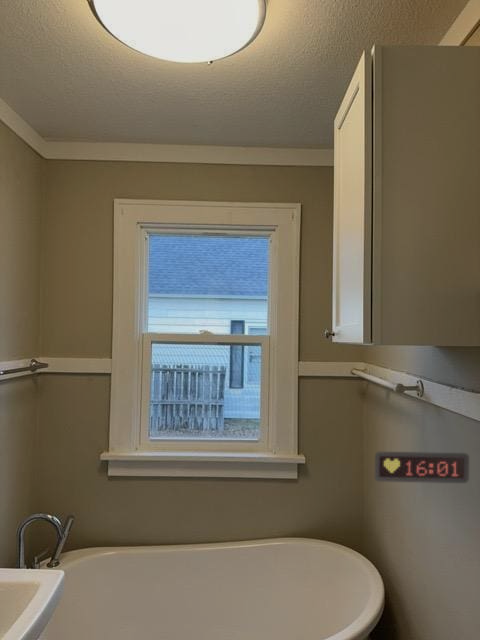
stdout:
{"hour": 16, "minute": 1}
